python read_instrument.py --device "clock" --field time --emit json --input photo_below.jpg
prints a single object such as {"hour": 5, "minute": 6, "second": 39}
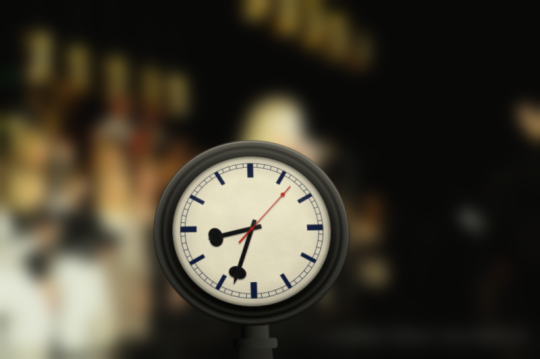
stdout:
{"hour": 8, "minute": 33, "second": 7}
